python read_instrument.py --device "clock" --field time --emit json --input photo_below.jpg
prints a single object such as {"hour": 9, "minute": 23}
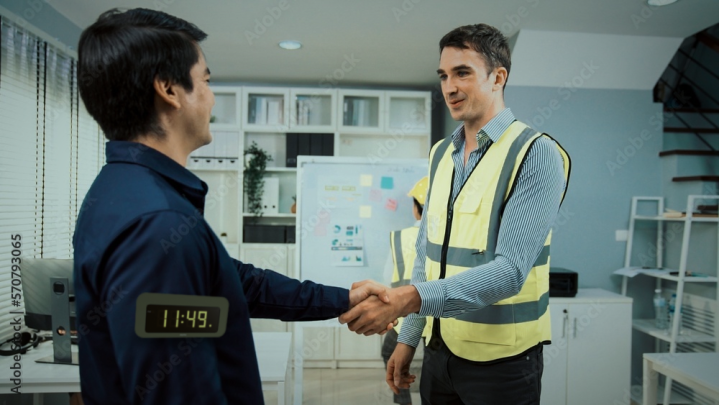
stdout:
{"hour": 11, "minute": 49}
